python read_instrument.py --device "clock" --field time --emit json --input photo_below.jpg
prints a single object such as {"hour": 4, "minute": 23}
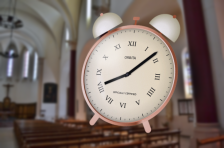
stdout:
{"hour": 8, "minute": 8}
